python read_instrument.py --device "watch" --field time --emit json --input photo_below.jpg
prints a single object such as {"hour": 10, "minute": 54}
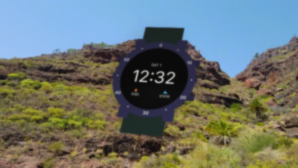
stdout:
{"hour": 12, "minute": 32}
